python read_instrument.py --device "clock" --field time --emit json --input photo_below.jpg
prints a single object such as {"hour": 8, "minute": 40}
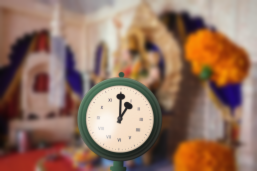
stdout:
{"hour": 1, "minute": 0}
